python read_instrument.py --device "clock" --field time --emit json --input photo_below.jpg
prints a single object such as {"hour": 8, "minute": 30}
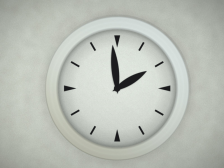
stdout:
{"hour": 1, "minute": 59}
